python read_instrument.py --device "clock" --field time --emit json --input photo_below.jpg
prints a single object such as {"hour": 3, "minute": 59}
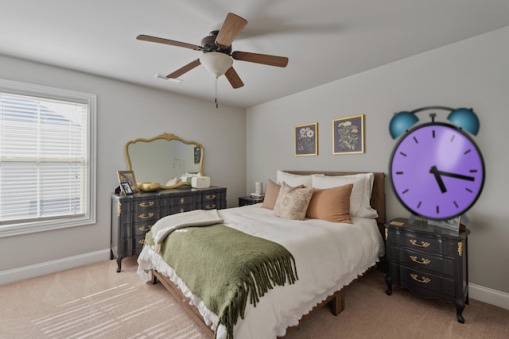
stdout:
{"hour": 5, "minute": 17}
